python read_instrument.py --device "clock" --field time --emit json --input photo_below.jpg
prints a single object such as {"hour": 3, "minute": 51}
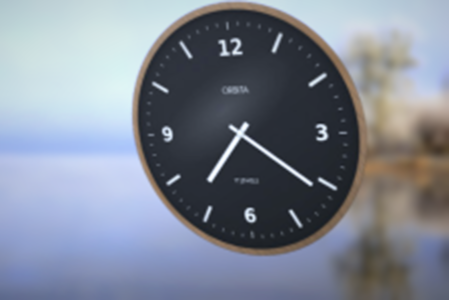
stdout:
{"hour": 7, "minute": 21}
